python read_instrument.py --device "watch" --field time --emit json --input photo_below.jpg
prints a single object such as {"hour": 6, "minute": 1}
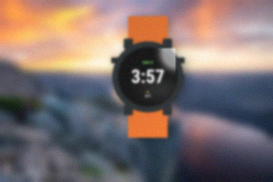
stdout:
{"hour": 3, "minute": 57}
